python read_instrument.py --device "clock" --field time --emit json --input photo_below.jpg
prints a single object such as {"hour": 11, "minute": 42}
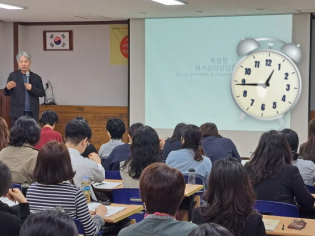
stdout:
{"hour": 12, "minute": 44}
